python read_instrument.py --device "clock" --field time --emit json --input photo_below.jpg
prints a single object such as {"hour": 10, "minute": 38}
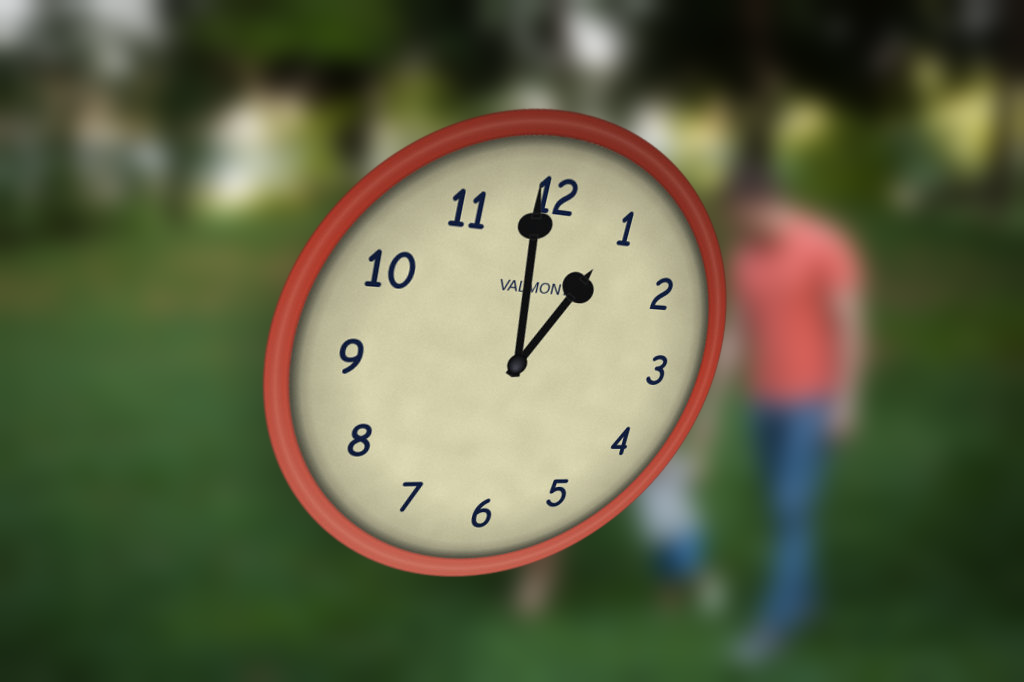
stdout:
{"hour": 12, "minute": 59}
